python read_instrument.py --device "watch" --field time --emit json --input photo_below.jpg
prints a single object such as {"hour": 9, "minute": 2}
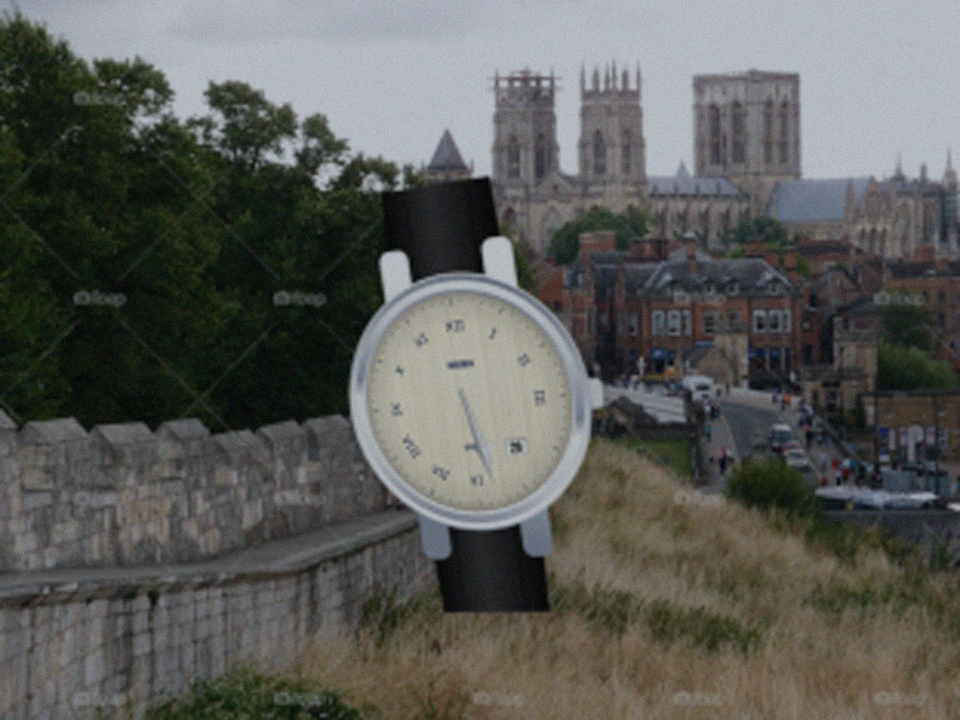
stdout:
{"hour": 5, "minute": 28}
